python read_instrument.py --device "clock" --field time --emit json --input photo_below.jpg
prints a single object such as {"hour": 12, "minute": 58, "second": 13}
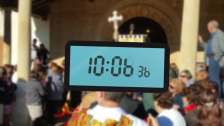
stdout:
{"hour": 10, "minute": 6, "second": 36}
